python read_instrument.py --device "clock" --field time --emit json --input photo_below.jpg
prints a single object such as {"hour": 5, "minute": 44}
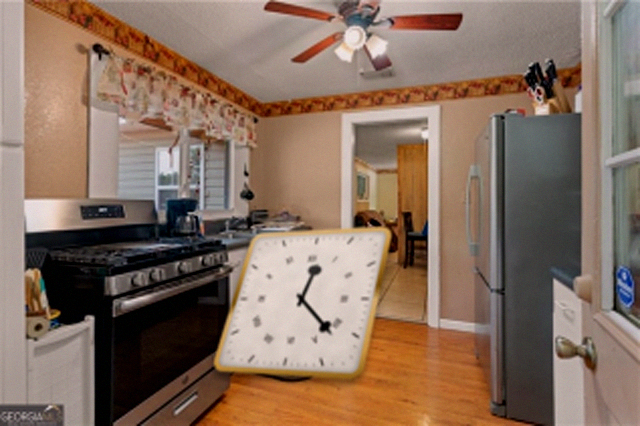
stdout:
{"hour": 12, "minute": 22}
